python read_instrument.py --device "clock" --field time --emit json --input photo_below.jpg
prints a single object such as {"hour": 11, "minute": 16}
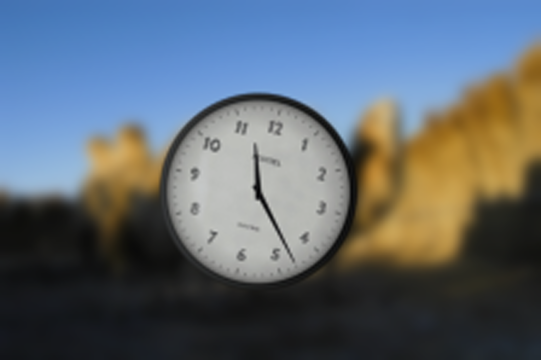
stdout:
{"hour": 11, "minute": 23}
